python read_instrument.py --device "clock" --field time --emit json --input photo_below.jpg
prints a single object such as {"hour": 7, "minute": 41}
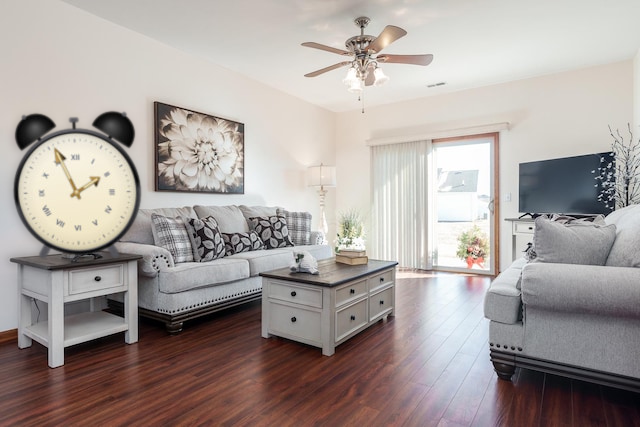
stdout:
{"hour": 1, "minute": 56}
